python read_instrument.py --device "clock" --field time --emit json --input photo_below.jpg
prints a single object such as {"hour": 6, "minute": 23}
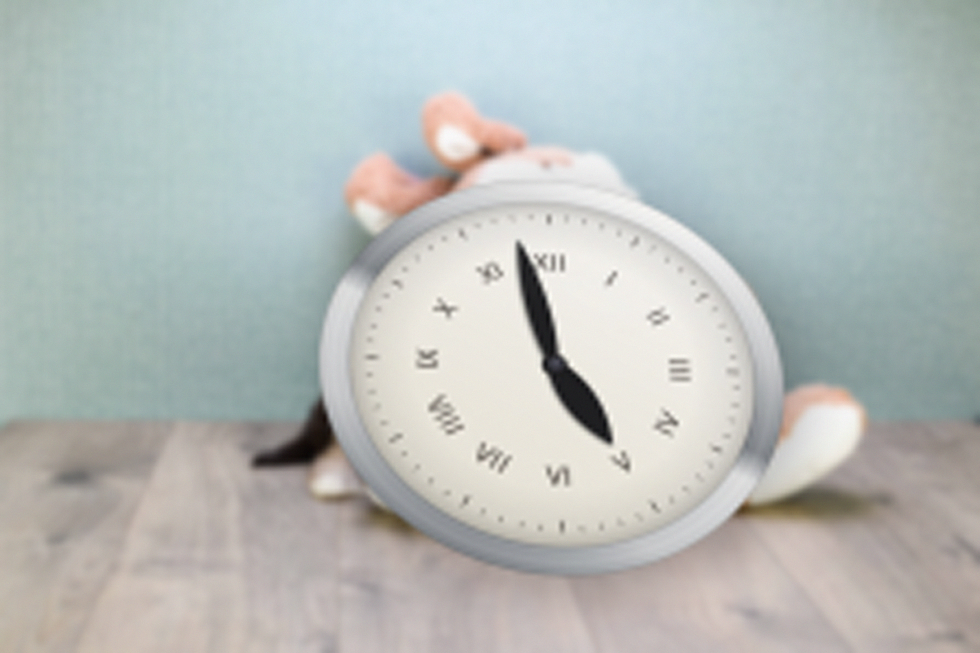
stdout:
{"hour": 4, "minute": 58}
